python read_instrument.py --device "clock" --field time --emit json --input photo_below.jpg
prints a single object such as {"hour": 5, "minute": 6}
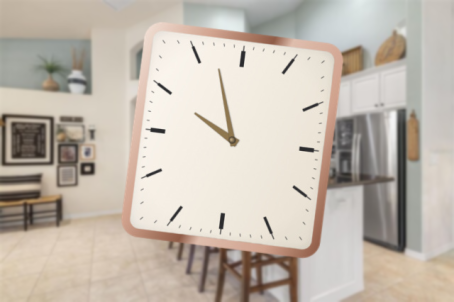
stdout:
{"hour": 9, "minute": 57}
